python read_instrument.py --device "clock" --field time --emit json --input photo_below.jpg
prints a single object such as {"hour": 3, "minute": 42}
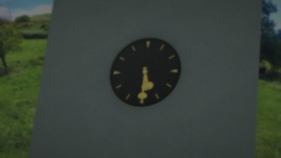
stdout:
{"hour": 5, "minute": 30}
